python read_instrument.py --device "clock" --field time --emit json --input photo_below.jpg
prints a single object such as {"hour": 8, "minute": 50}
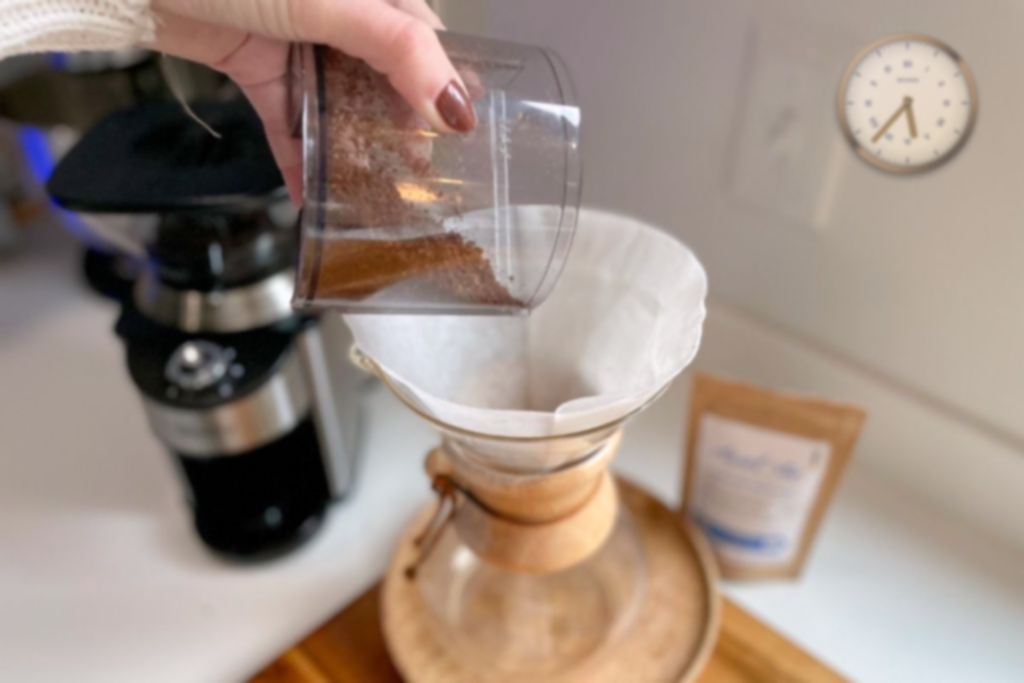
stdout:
{"hour": 5, "minute": 37}
